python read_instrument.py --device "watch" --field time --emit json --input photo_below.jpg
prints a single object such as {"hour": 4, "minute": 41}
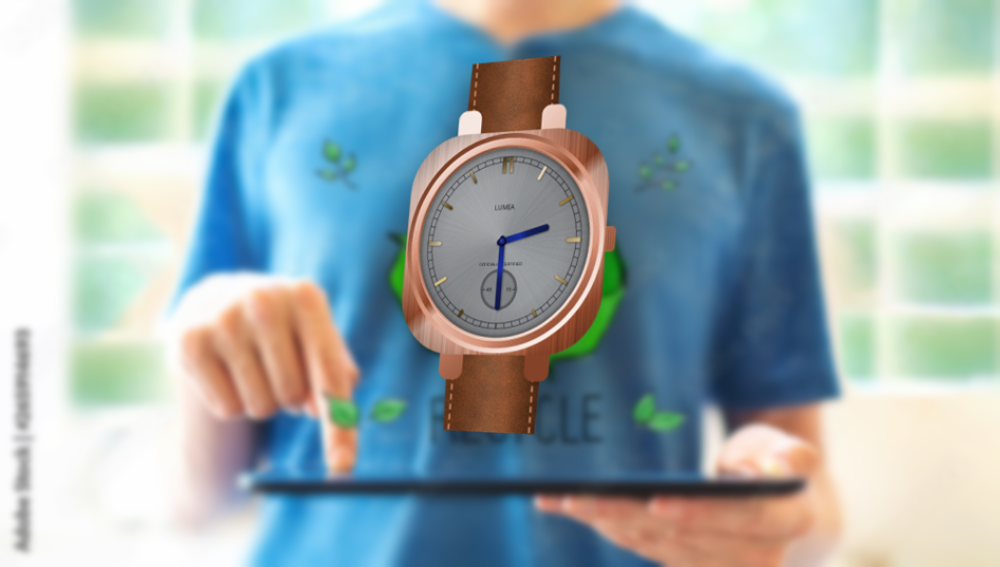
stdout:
{"hour": 2, "minute": 30}
